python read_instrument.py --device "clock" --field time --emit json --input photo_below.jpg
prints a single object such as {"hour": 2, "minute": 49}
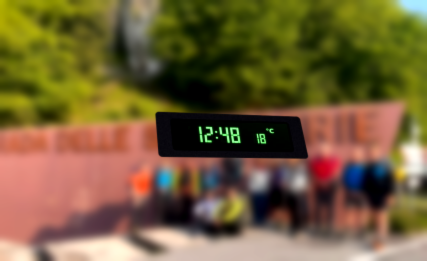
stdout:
{"hour": 12, "minute": 48}
